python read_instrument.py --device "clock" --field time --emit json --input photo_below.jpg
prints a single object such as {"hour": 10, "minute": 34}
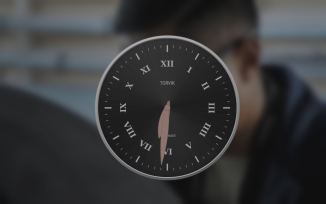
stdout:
{"hour": 6, "minute": 31}
